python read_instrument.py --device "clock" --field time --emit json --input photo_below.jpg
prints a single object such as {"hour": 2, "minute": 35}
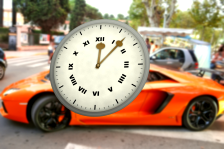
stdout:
{"hour": 12, "minute": 7}
